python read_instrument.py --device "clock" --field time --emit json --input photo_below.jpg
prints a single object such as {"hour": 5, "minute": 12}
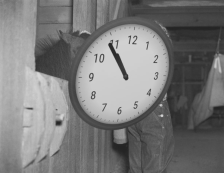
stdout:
{"hour": 10, "minute": 54}
